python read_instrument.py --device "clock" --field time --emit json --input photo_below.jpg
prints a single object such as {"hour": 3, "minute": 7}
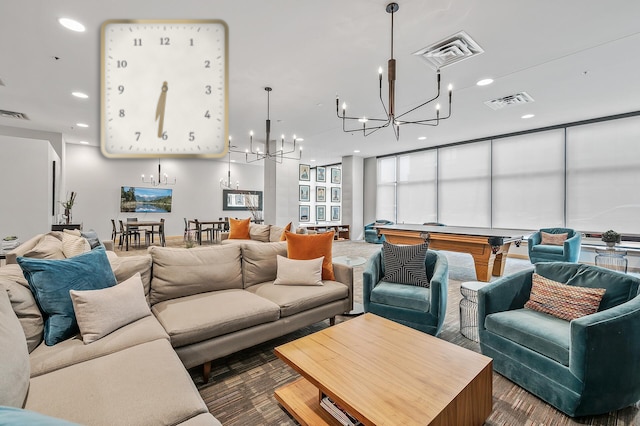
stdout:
{"hour": 6, "minute": 31}
